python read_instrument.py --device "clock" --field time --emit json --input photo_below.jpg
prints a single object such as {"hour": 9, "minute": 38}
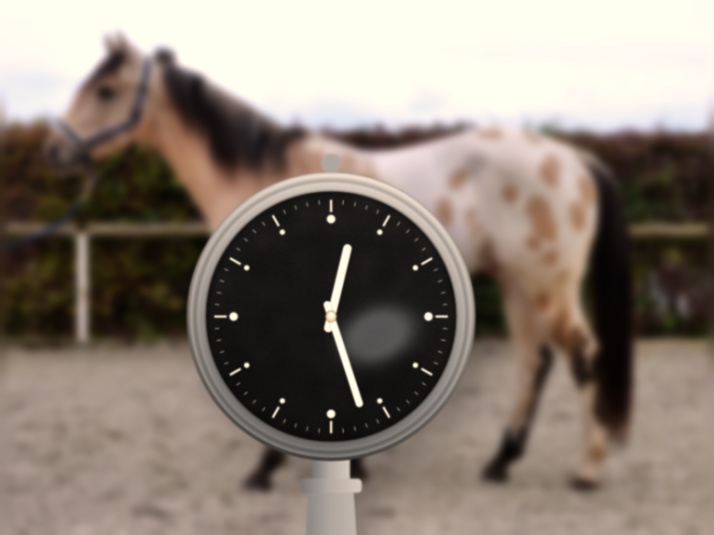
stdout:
{"hour": 12, "minute": 27}
